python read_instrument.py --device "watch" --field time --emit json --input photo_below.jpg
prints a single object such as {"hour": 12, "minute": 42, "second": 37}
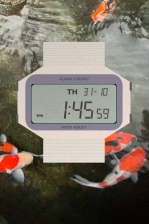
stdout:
{"hour": 1, "minute": 45, "second": 59}
